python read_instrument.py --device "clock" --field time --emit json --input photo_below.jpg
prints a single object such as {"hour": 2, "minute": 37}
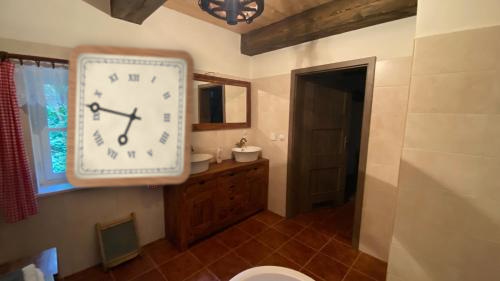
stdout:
{"hour": 6, "minute": 47}
